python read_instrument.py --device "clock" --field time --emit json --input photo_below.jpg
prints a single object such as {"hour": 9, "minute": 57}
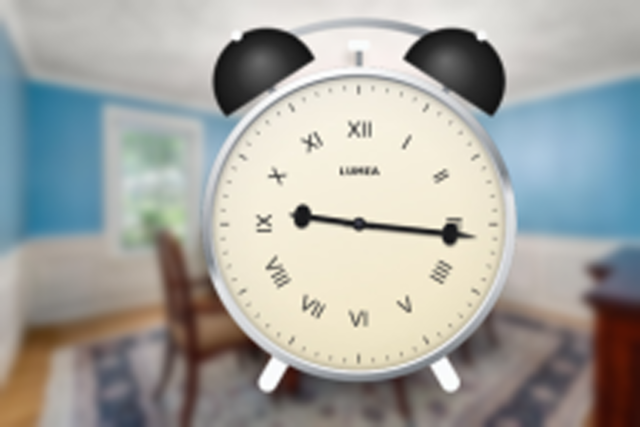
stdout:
{"hour": 9, "minute": 16}
